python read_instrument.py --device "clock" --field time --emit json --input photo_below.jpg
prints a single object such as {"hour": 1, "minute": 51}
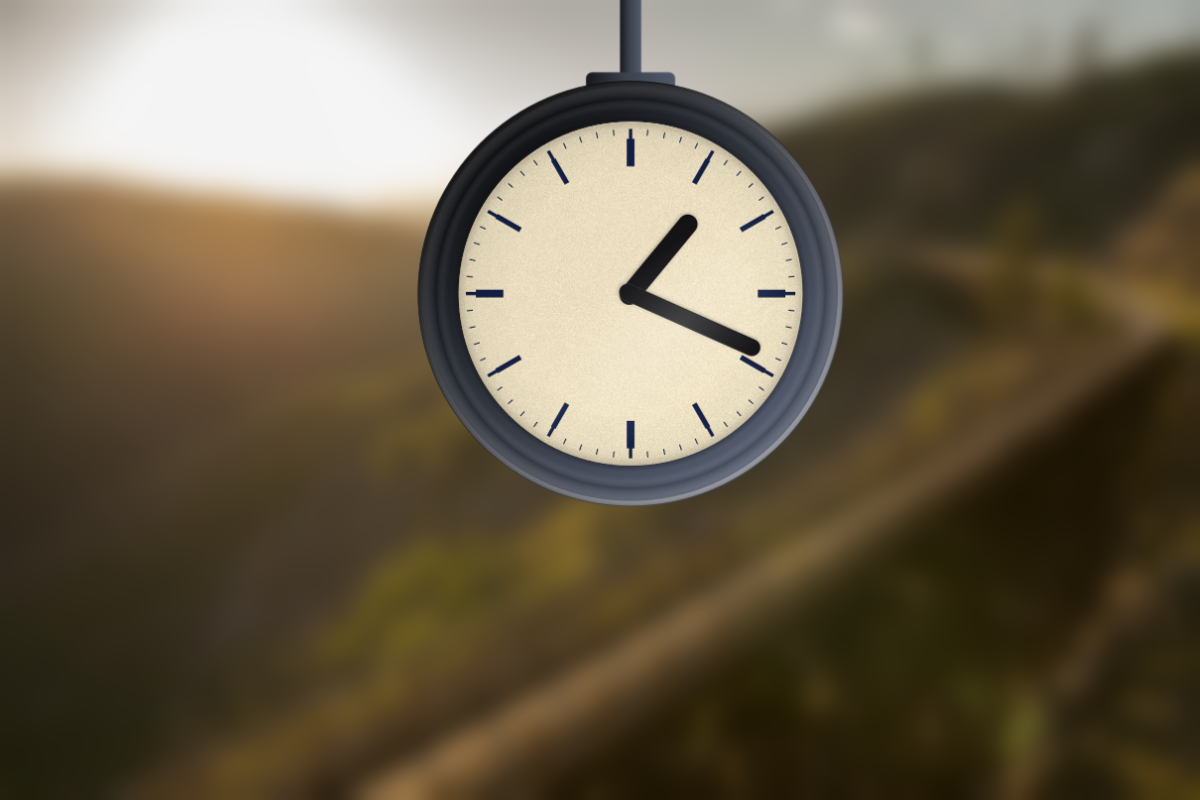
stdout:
{"hour": 1, "minute": 19}
